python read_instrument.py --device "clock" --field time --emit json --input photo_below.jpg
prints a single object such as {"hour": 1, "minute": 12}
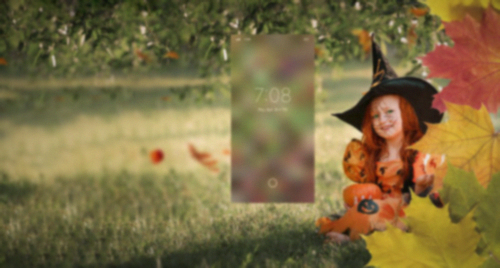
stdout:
{"hour": 7, "minute": 8}
